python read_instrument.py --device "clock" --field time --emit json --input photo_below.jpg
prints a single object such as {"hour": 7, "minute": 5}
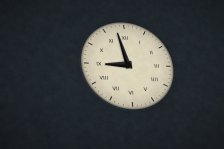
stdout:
{"hour": 8, "minute": 58}
